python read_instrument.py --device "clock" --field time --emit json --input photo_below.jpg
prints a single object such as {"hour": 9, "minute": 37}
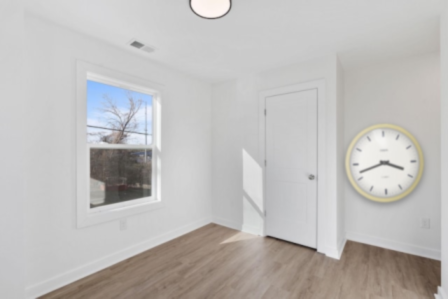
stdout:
{"hour": 3, "minute": 42}
